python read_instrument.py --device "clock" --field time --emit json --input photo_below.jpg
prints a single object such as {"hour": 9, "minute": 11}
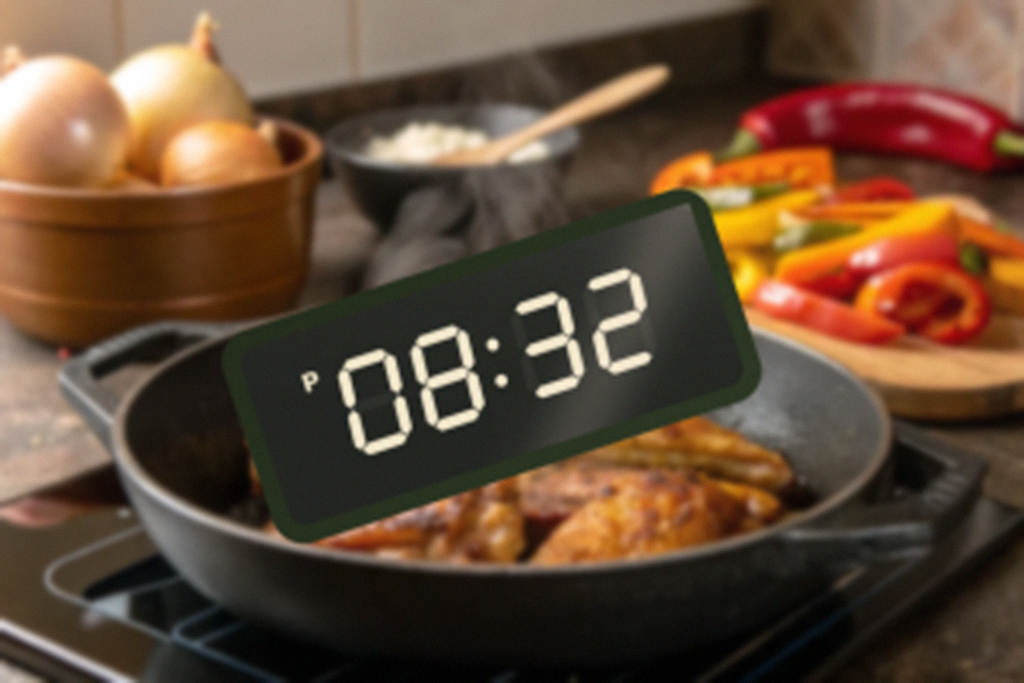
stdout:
{"hour": 8, "minute": 32}
